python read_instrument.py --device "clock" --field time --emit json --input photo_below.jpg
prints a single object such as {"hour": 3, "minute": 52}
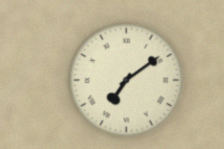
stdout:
{"hour": 7, "minute": 9}
